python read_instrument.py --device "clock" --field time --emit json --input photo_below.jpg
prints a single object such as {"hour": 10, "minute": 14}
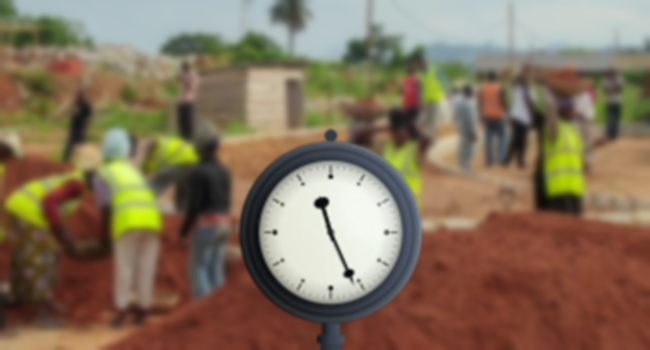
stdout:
{"hour": 11, "minute": 26}
